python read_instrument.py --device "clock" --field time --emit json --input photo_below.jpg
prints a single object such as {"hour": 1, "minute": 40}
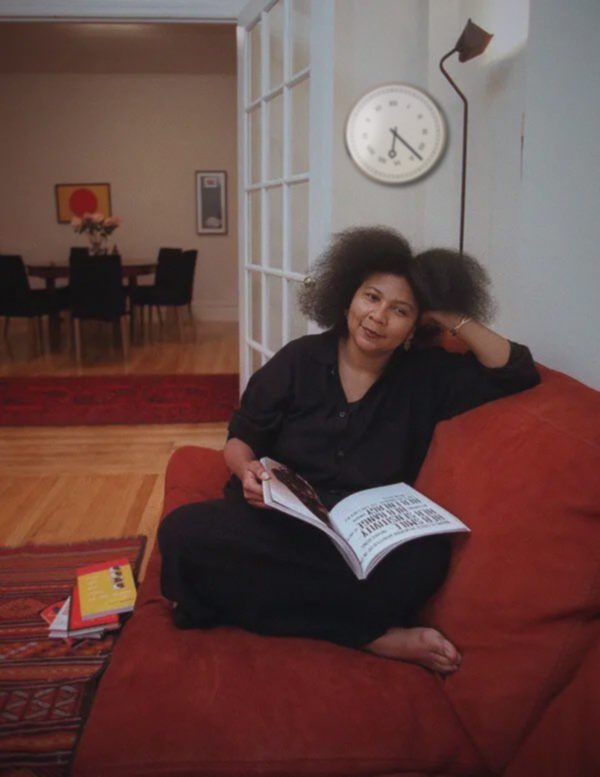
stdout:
{"hour": 6, "minute": 23}
